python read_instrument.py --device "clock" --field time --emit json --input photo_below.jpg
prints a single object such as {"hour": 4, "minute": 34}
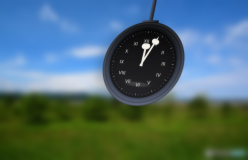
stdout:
{"hour": 12, "minute": 4}
